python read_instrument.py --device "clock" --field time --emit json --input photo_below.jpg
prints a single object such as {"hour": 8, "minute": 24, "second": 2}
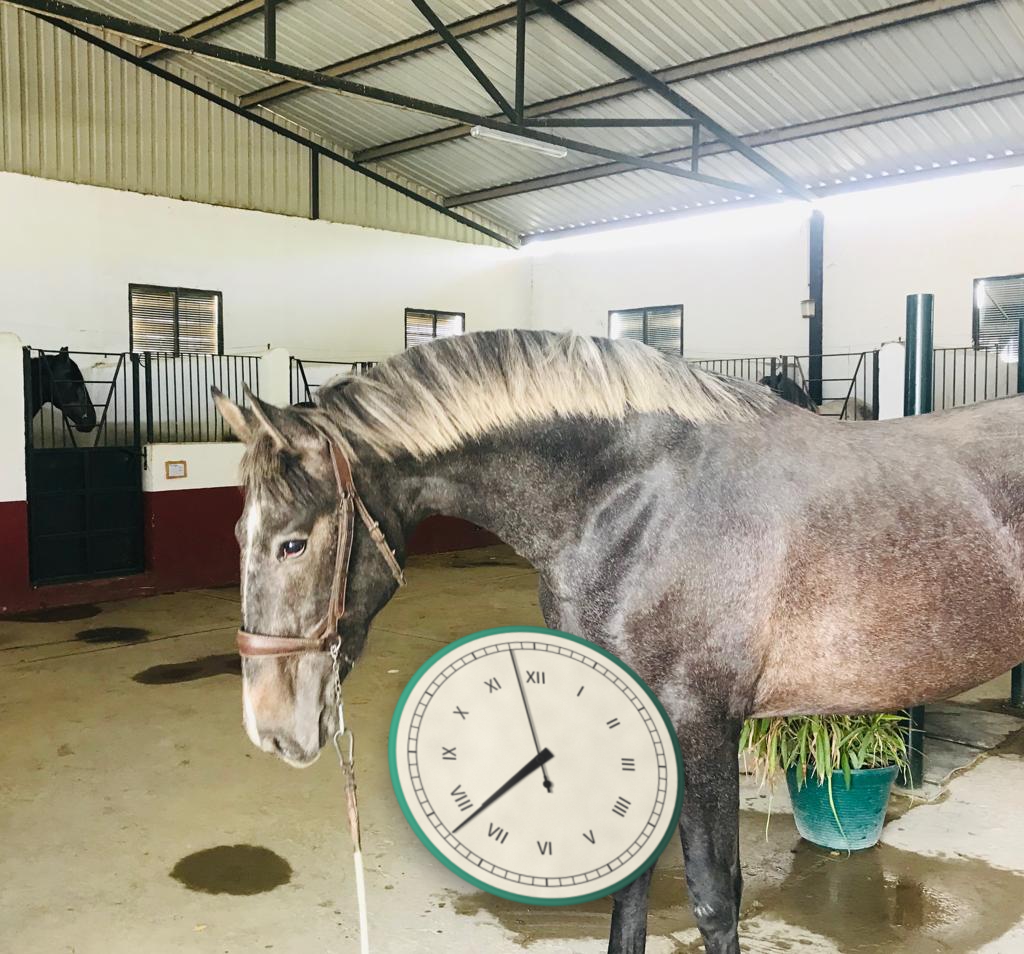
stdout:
{"hour": 7, "minute": 37, "second": 58}
